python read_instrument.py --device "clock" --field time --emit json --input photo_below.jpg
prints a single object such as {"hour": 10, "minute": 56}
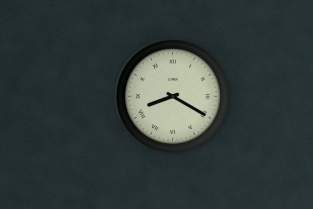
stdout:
{"hour": 8, "minute": 20}
